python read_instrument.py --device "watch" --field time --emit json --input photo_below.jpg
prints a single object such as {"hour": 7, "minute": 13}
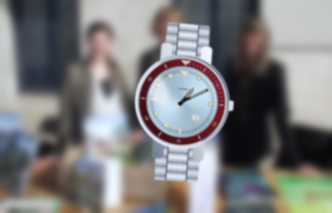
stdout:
{"hour": 1, "minute": 10}
